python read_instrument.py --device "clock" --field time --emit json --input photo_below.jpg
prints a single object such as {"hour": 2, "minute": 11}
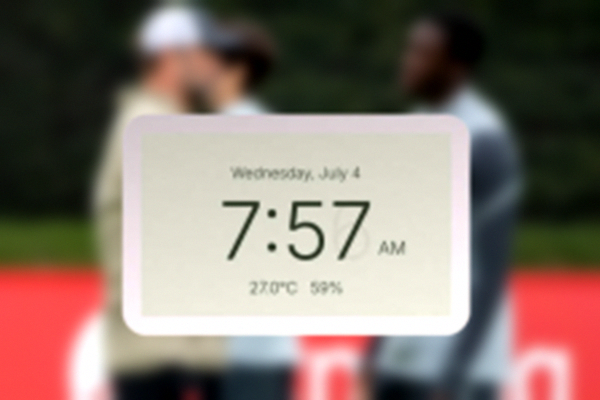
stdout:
{"hour": 7, "minute": 57}
